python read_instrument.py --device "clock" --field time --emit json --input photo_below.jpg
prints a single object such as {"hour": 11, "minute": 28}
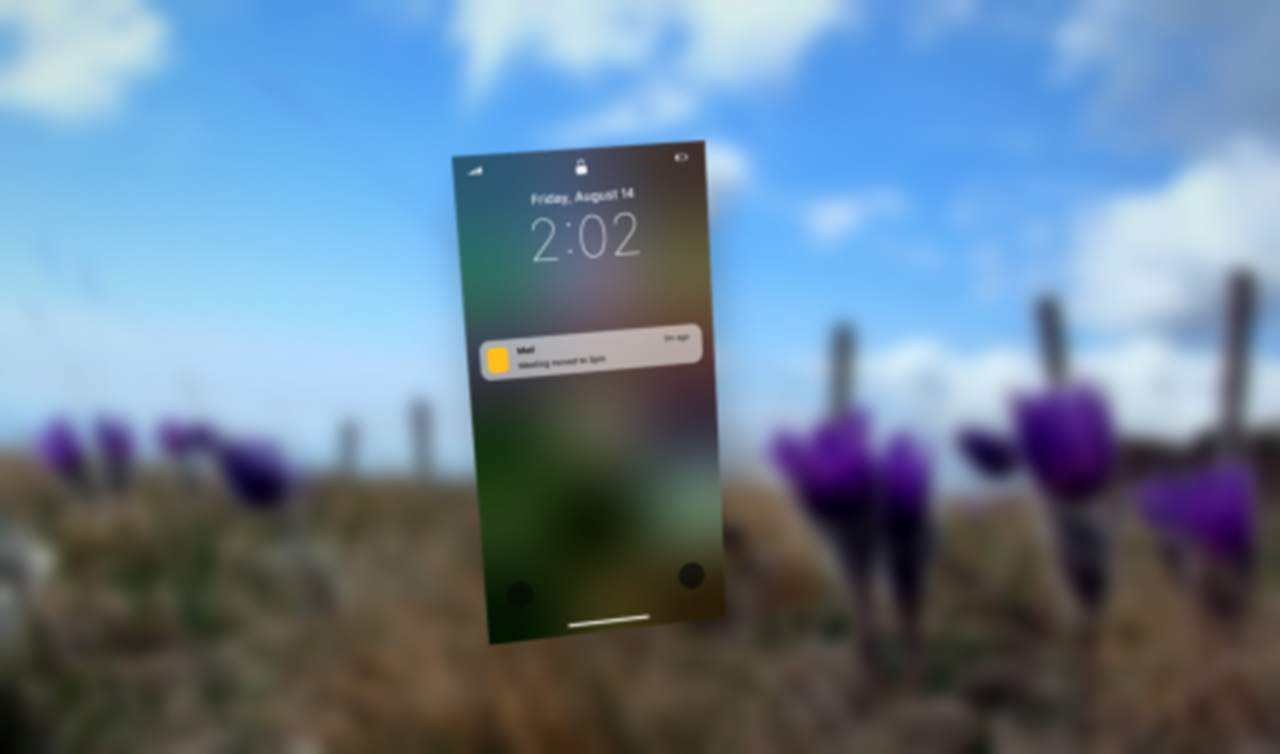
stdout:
{"hour": 2, "minute": 2}
